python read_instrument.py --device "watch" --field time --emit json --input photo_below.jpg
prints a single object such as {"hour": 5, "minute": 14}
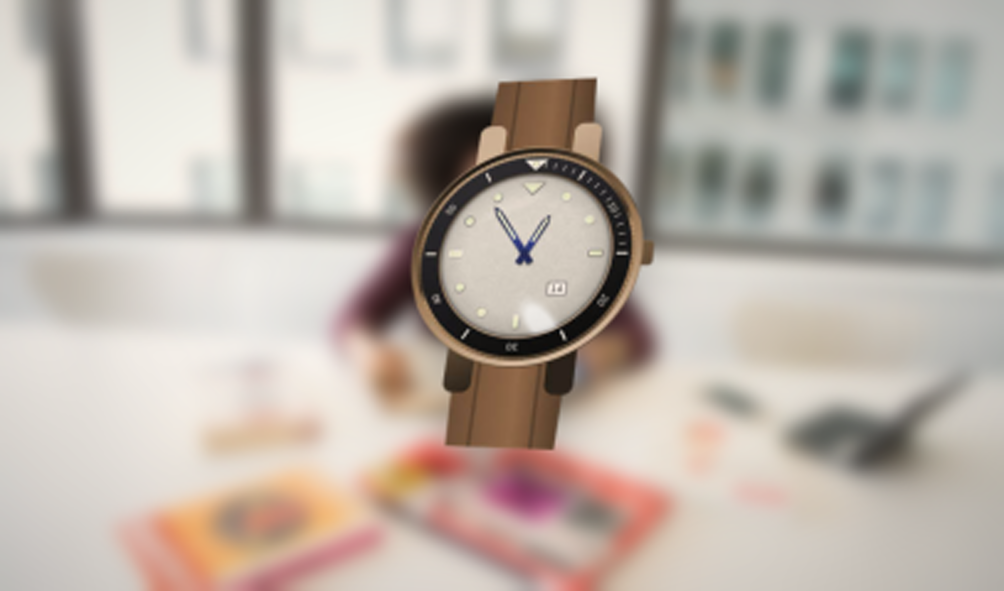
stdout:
{"hour": 12, "minute": 54}
